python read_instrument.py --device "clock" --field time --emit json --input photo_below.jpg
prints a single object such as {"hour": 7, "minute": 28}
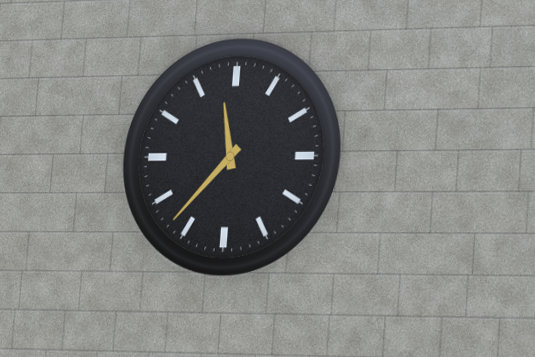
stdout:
{"hour": 11, "minute": 37}
